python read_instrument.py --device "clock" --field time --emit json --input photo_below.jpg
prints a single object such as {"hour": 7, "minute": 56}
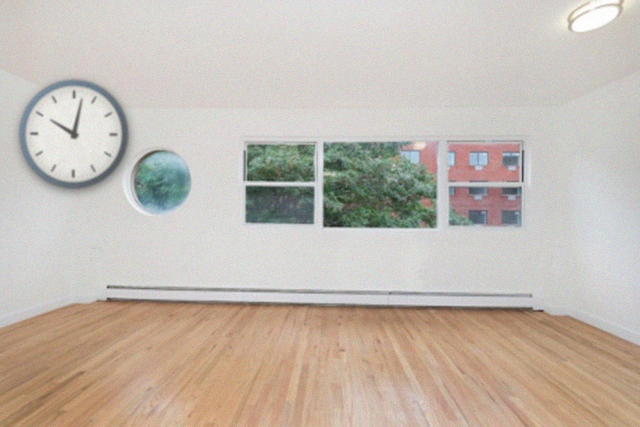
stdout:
{"hour": 10, "minute": 2}
